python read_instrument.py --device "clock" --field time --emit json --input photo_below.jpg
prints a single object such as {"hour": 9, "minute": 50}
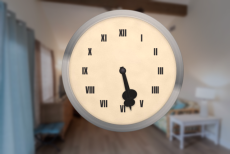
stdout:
{"hour": 5, "minute": 28}
